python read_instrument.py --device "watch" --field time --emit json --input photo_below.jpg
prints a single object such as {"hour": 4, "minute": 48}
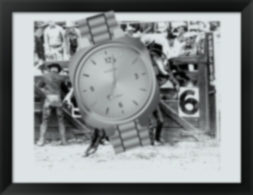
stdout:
{"hour": 7, "minute": 2}
